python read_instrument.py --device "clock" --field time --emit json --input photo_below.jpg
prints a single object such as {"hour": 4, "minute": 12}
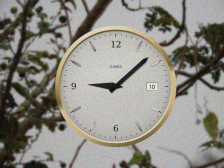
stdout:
{"hour": 9, "minute": 8}
